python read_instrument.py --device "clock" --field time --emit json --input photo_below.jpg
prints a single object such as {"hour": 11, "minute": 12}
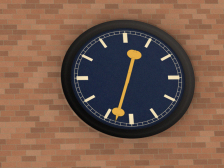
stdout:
{"hour": 12, "minute": 33}
